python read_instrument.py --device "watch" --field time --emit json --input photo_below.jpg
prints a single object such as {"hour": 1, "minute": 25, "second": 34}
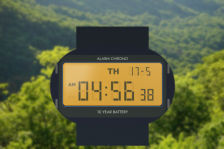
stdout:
{"hour": 4, "minute": 56, "second": 38}
